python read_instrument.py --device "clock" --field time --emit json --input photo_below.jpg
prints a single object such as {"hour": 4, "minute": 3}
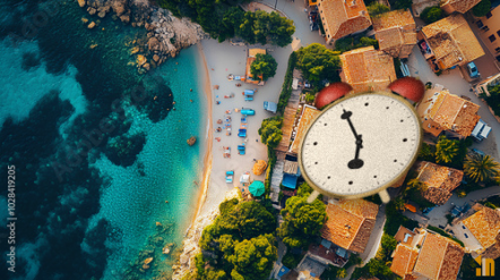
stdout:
{"hour": 5, "minute": 55}
